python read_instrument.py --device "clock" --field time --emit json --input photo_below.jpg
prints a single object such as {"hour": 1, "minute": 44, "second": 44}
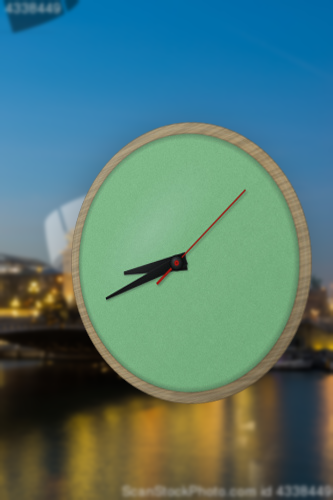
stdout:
{"hour": 8, "minute": 41, "second": 8}
